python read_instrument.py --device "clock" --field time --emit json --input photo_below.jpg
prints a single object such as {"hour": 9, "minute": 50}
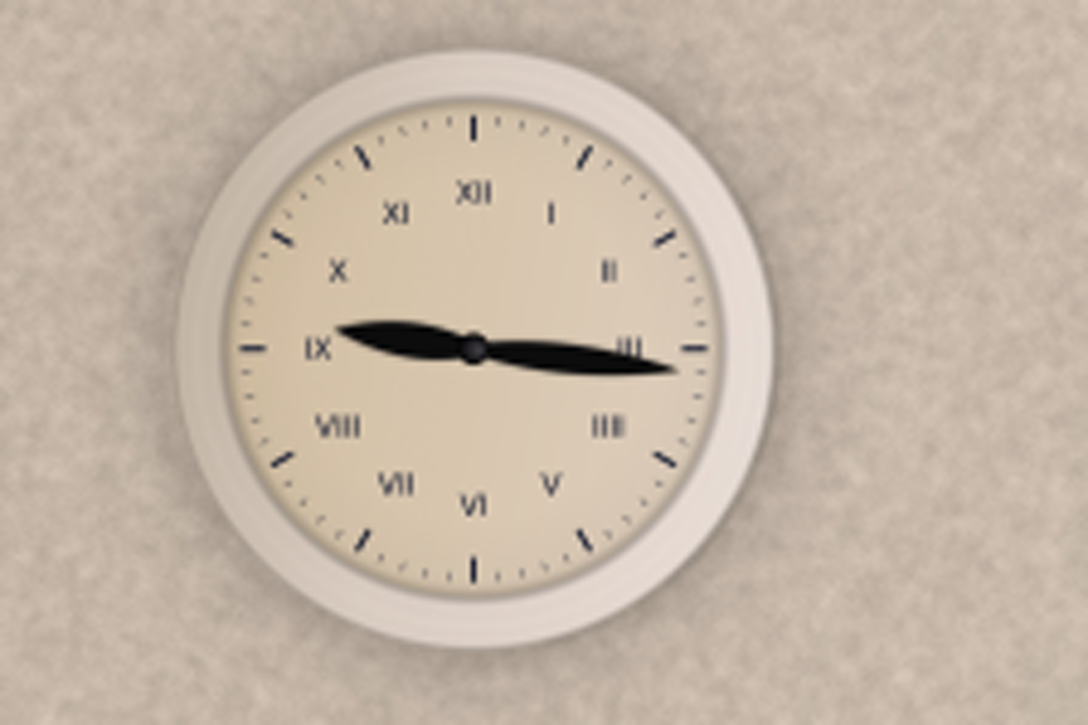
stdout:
{"hour": 9, "minute": 16}
